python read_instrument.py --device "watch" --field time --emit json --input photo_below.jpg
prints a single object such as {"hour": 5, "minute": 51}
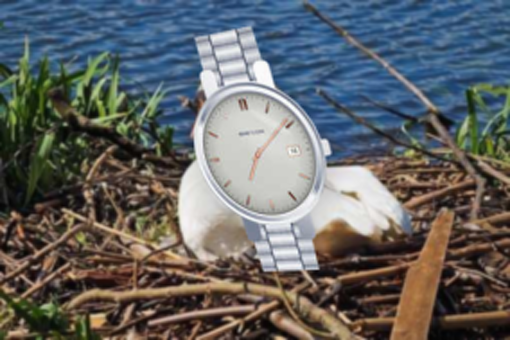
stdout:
{"hour": 7, "minute": 9}
